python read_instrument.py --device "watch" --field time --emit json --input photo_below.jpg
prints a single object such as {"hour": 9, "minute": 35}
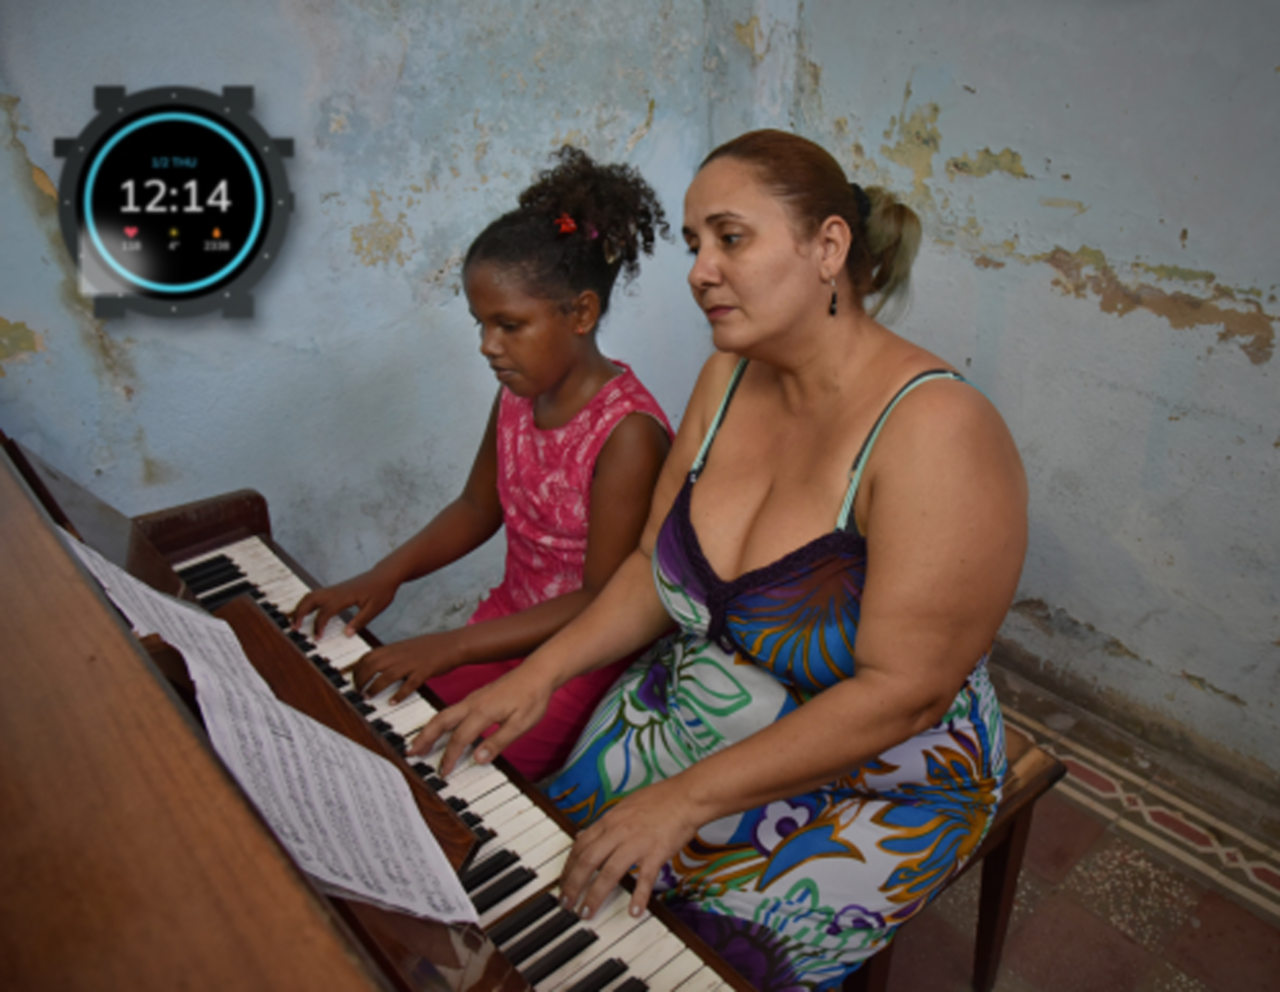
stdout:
{"hour": 12, "minute": 14}
